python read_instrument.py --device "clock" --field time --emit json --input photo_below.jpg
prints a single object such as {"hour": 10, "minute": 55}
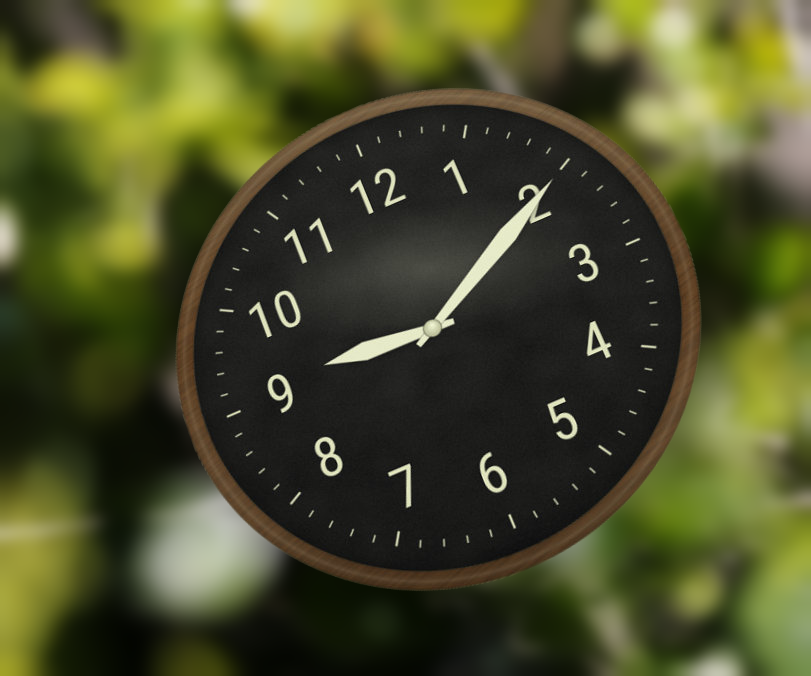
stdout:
{"hour": 9, "minute": 10}
